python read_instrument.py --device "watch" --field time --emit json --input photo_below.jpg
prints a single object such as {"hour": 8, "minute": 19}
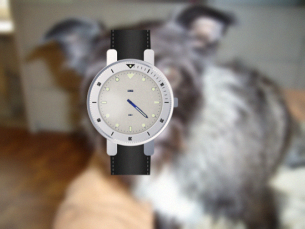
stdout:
{"hour": 4, "minute": 22}
